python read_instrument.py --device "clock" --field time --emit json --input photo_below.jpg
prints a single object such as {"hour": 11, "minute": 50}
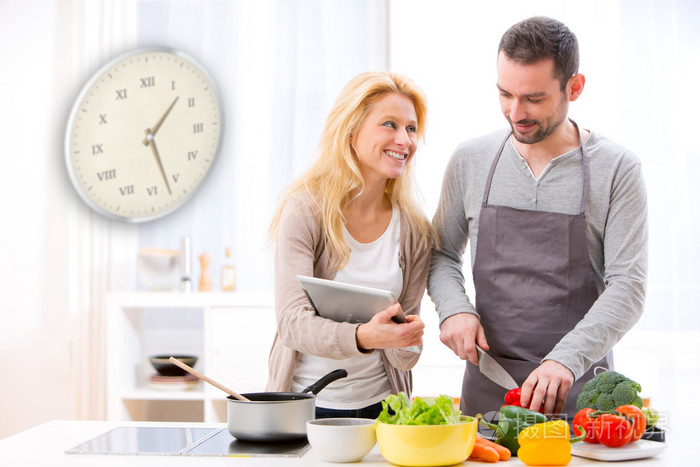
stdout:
{"hour": 1, "minute": 27}
